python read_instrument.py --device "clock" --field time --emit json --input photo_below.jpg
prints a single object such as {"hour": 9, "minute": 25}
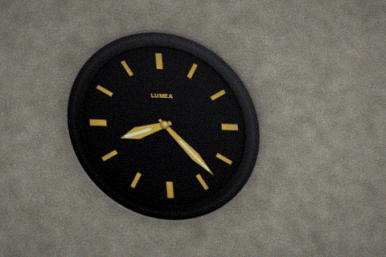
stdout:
{"hour": 8, "minute": 23}
